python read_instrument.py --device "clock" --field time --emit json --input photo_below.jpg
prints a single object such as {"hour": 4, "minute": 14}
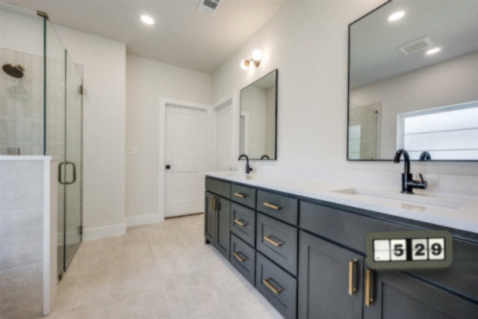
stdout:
{"hour": 5, "minute": 29}
